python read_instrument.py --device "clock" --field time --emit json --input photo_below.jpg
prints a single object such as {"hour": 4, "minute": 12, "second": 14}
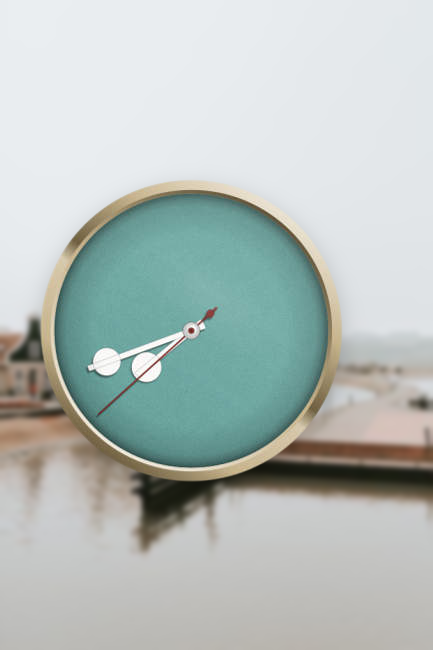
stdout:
{"hour": 7, "minute": 41, "second": 38}
